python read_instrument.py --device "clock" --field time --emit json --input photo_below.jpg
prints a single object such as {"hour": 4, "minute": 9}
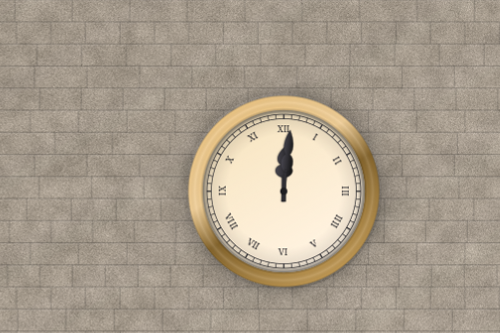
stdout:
{"hour": 12, "minute": 1}
